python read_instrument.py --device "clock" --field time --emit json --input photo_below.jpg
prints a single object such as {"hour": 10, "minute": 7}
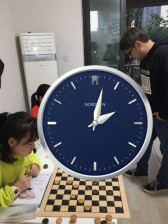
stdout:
{"hour": 2, "minute": 2}
